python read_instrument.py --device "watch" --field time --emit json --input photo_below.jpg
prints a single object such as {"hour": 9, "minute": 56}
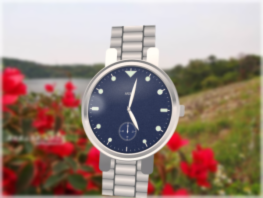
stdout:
{"hour": 5, "minute": 2}
